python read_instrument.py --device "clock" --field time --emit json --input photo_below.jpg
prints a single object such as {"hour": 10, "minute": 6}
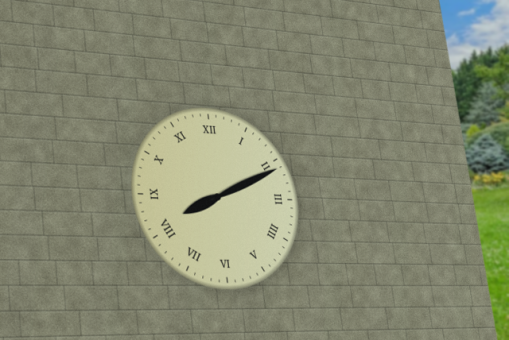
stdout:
{"hour": 8, "minute": 11}
